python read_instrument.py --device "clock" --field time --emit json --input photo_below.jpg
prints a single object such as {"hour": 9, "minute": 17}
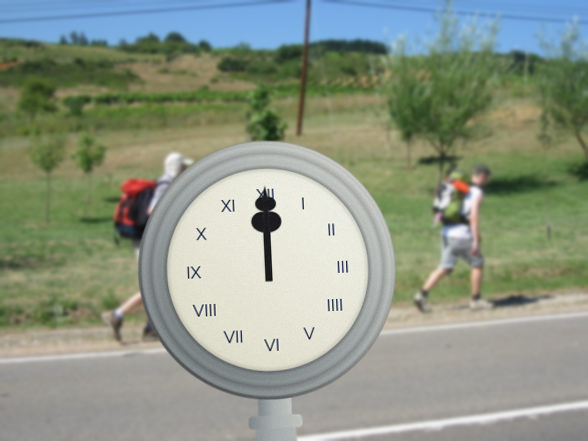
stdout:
{"hour": 12, "minute": 0}
